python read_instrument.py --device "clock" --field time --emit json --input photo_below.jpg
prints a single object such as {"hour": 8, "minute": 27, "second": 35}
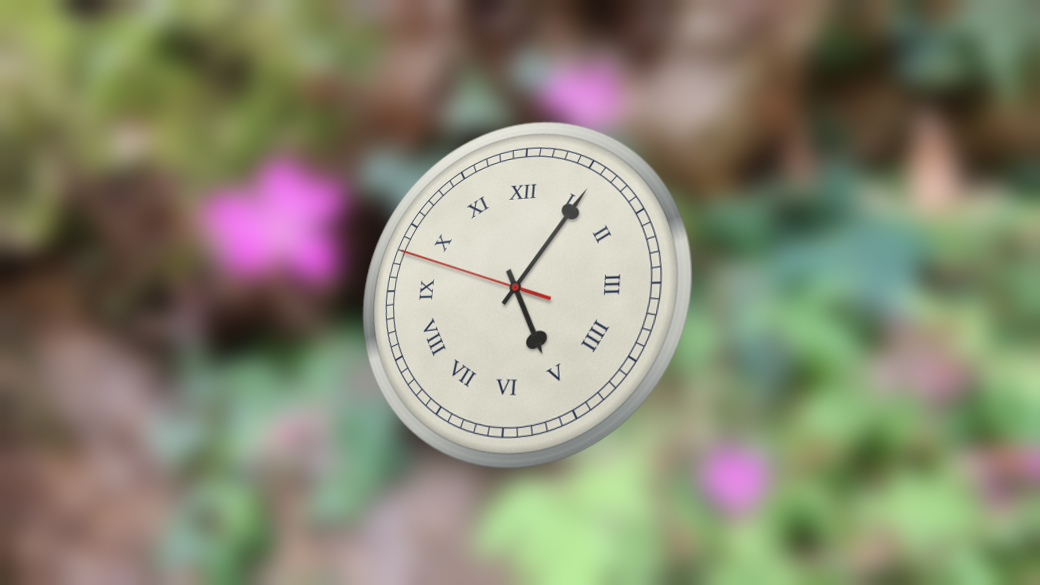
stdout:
{"hour": 5, "minute": 5, "second": 48}
